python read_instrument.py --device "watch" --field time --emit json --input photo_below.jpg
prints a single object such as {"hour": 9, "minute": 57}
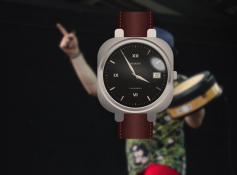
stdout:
{"hour": 3, "minute": 55}
